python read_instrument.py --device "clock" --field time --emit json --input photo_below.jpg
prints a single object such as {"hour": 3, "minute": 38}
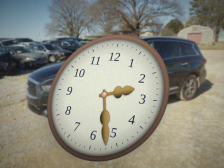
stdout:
{"hour": 2, "minute": 27}
